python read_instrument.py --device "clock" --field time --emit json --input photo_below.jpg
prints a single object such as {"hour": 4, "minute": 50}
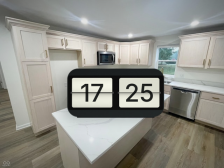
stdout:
{"hour": 17, "minute": 25}
